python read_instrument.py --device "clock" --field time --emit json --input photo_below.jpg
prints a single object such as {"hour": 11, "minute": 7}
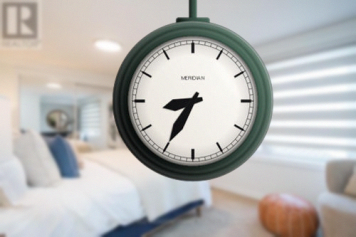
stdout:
{"hour": 8, "minute": 35}
